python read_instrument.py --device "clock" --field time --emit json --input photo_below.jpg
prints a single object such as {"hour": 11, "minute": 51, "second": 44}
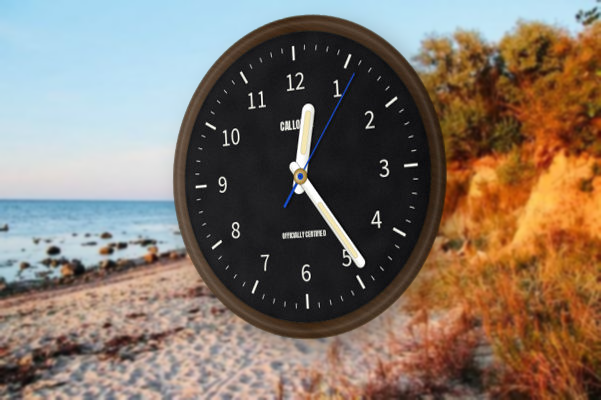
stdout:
{"hour": 12, "minute": 24, "second": 6}
